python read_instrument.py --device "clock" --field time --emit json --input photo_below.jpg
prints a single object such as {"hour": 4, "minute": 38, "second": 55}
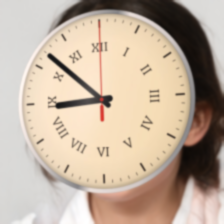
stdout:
{"hour": 8, "minute": 52, "second": 0}
